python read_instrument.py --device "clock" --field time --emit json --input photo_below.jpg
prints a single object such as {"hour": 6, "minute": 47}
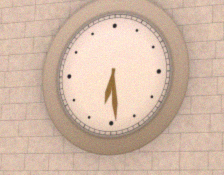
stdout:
{"hour": 6, "minute": 29}
